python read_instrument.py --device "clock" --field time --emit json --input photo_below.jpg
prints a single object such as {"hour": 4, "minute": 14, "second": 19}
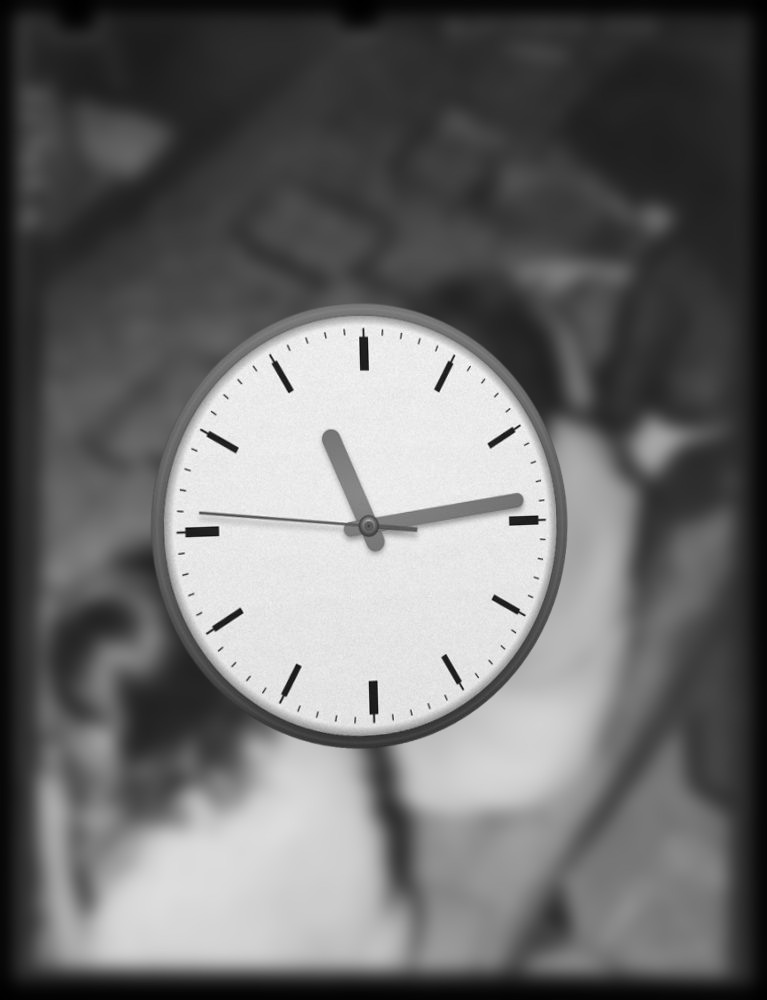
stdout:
{"hour": 11, "minute": 13, "second": 46}
